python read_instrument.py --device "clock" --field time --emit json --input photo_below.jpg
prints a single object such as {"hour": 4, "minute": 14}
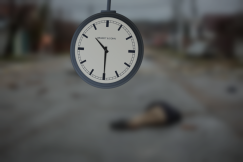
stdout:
{"hour": 10, "minute": 30}
